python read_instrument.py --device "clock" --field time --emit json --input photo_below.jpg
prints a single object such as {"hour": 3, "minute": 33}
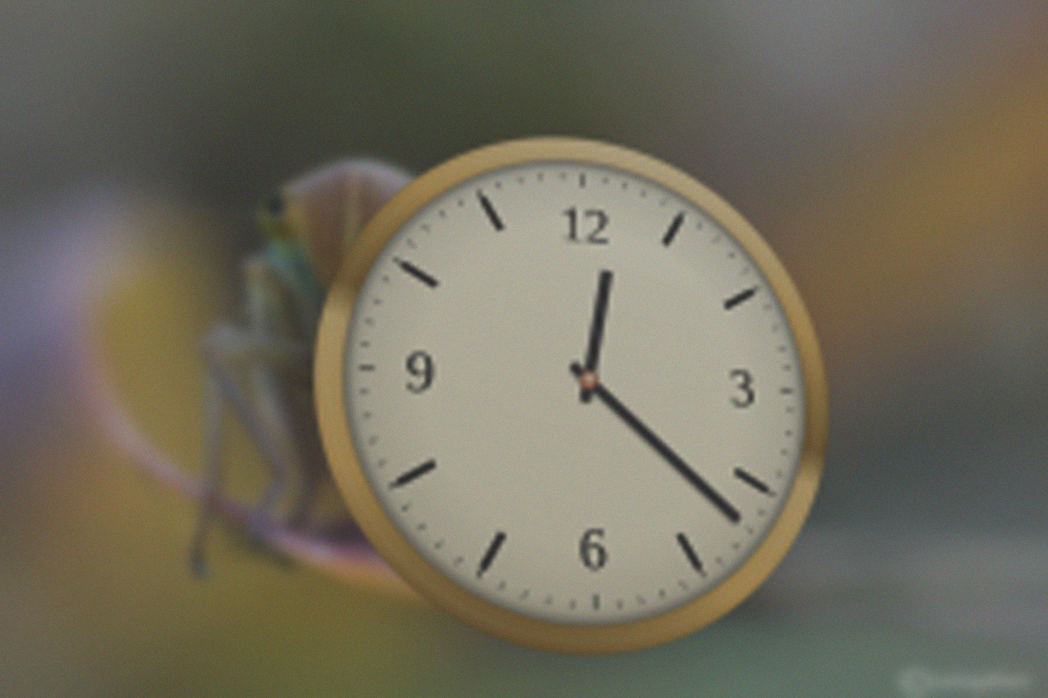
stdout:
{"hour": 12, "minute": 22}
